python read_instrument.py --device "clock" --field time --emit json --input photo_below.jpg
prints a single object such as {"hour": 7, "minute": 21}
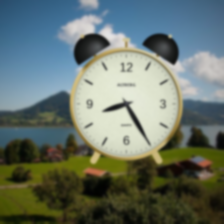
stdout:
{"hour": 8, "minute": 25}
